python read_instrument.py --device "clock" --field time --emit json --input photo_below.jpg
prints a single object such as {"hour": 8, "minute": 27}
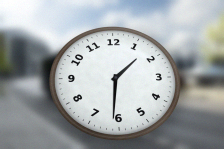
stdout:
{"hour": 1, "minute": 31}
